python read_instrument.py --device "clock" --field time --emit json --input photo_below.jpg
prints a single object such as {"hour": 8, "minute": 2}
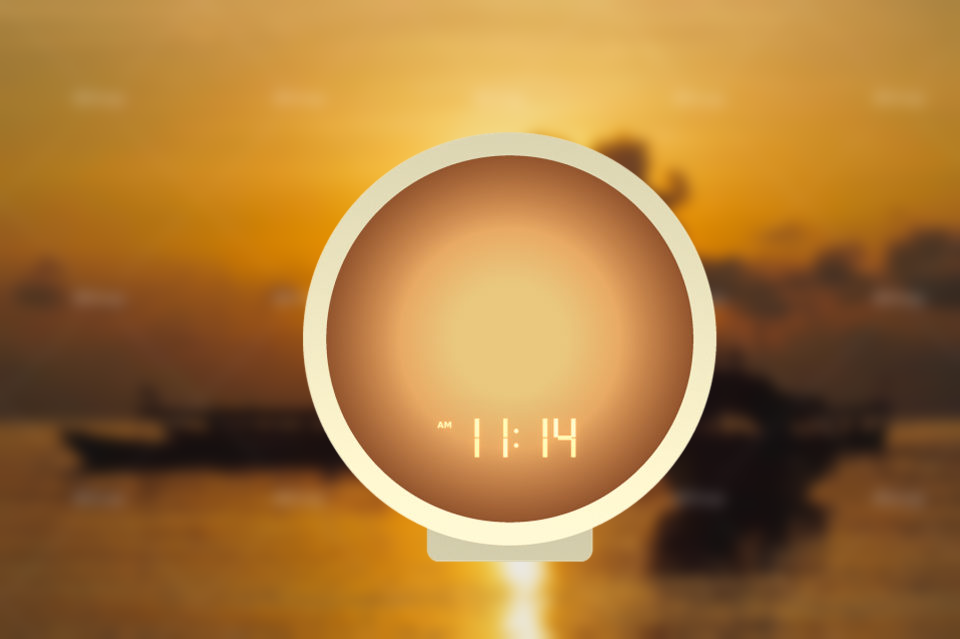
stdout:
{"hour": 11, "minute": 14}
